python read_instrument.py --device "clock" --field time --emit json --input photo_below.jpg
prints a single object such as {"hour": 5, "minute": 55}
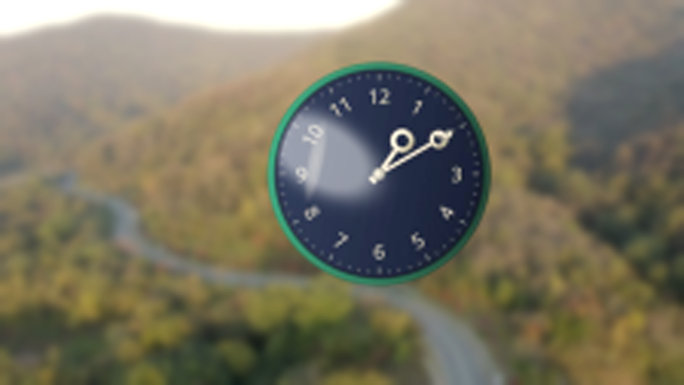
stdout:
{"hour": 1, "minute": 10}
